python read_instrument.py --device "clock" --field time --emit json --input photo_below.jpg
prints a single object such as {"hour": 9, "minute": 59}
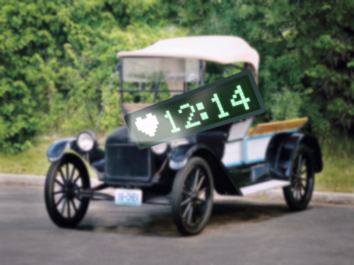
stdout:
{"hour": 12, "minute": 14}
